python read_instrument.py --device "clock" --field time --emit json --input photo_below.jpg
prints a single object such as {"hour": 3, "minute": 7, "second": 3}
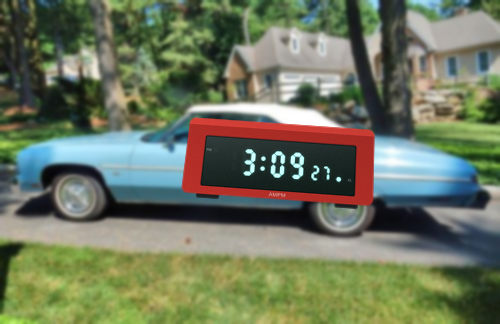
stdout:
{"hour": 3, "minute": 9, "second": 27}
